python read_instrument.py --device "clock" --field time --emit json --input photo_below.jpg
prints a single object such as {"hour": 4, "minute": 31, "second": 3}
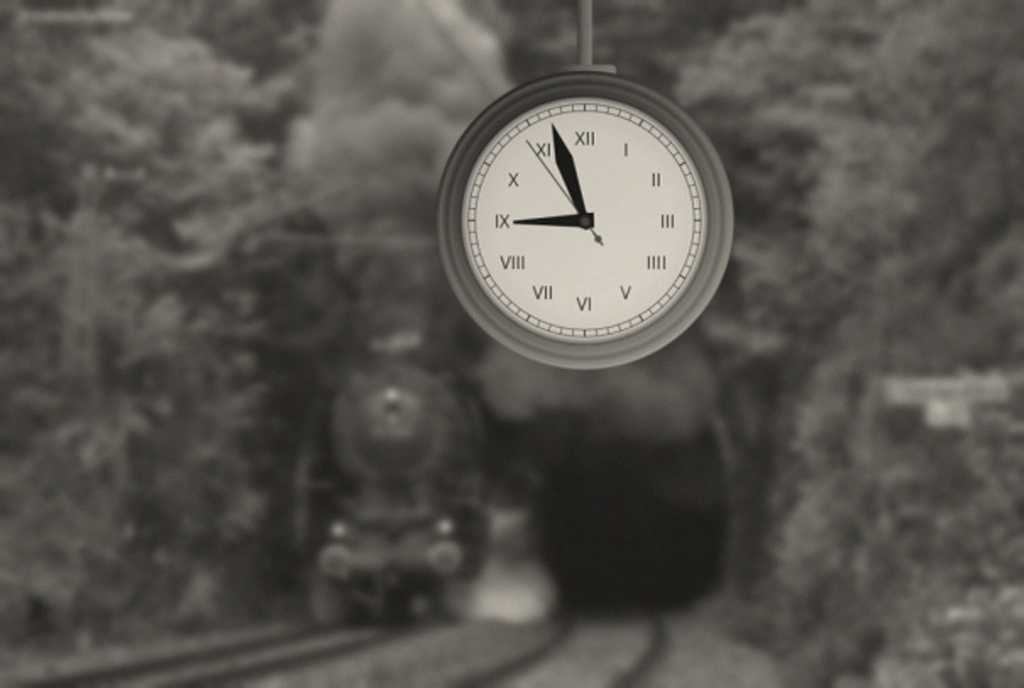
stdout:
{"hour": 8, "minute": 56, "second": 54}
